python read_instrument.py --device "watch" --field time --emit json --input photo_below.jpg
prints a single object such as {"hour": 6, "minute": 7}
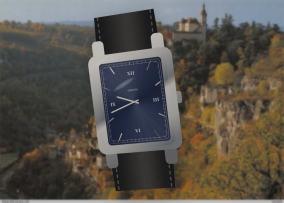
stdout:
{"hour": 9, "minute": 42}
